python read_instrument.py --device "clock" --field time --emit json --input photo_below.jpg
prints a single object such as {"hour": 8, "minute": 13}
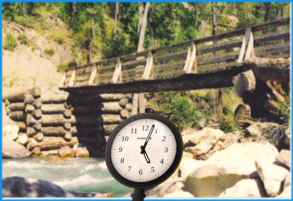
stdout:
{"hour": 5, "minute": 3}
